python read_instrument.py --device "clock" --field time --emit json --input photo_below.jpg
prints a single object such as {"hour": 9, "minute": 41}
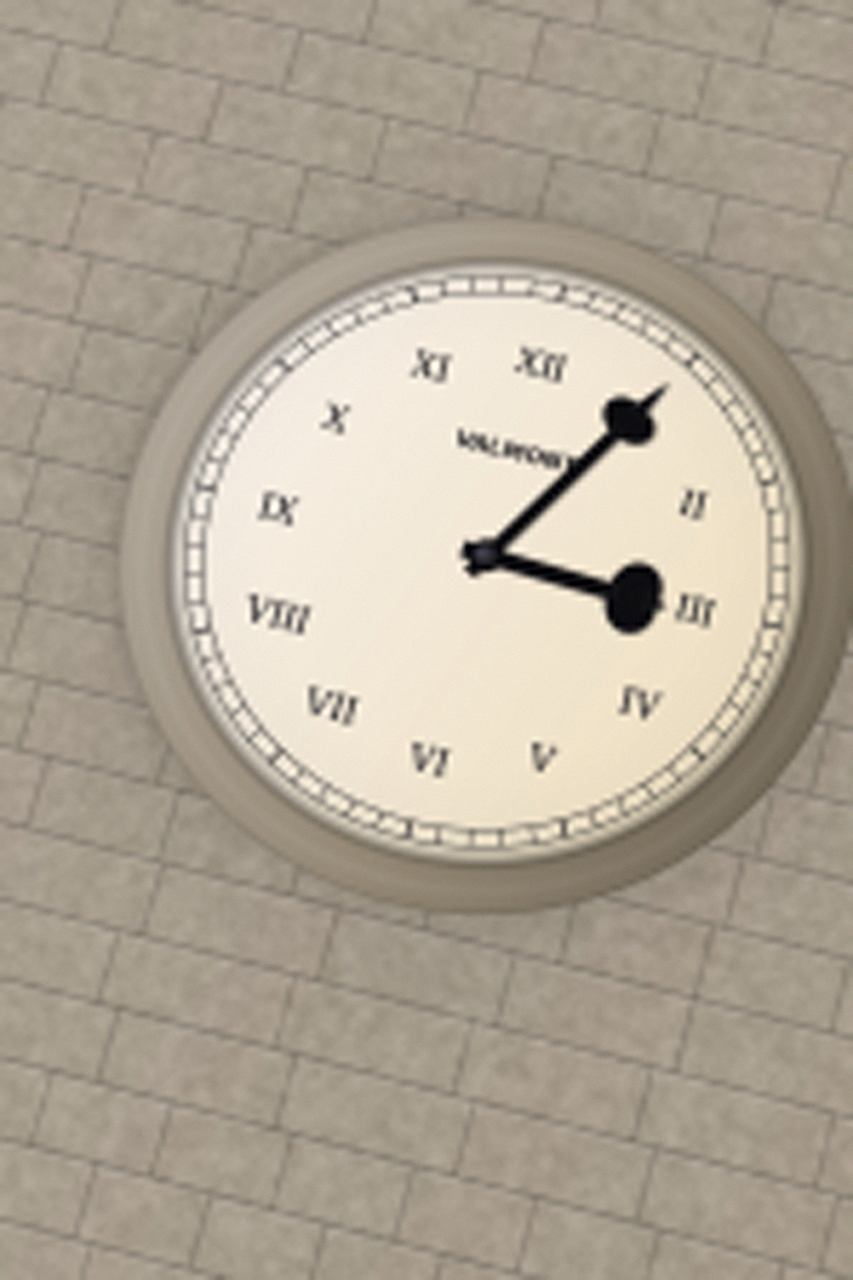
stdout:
{"hour": 3, "minute": 5}
